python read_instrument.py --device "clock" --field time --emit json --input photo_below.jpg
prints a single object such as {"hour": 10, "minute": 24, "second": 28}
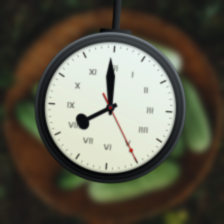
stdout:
{"hour": 7, "minute": 59, "second": 25}
